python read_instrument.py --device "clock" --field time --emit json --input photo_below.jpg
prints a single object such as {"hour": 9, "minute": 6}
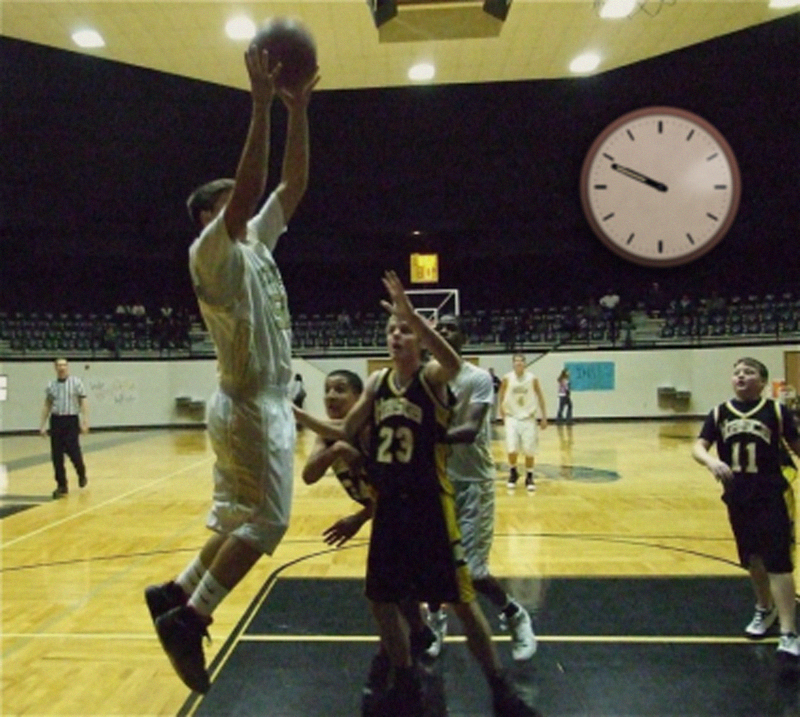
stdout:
{"hour": 9, "minute": 49}
